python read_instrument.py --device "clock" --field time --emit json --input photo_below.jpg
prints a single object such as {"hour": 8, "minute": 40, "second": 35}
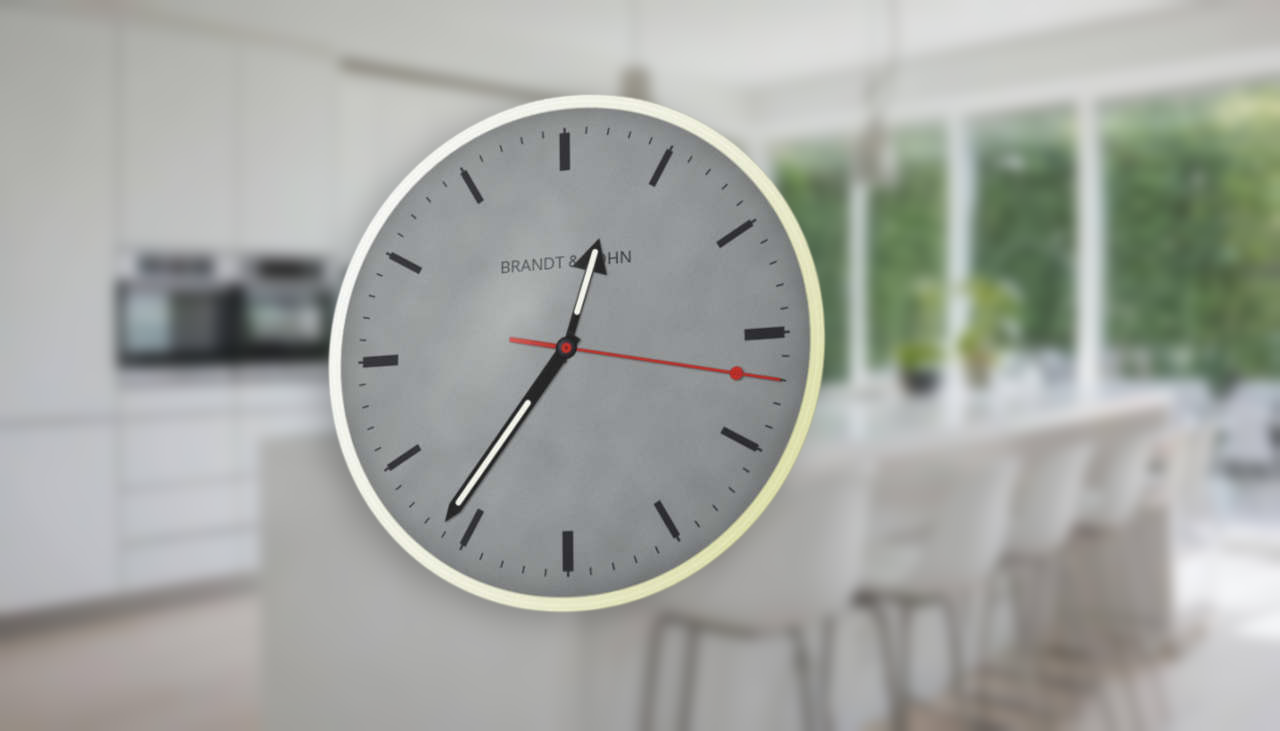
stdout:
{"hour": 12, "minute": 36, "second": 17}
